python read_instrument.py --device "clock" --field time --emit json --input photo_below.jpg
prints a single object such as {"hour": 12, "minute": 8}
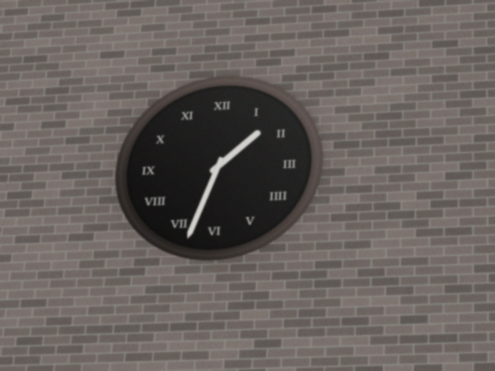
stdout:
{"hour": 1, "minute": 33}
